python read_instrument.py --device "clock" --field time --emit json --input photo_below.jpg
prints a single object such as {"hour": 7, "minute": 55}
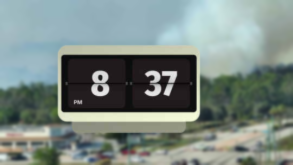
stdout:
{"hour": 8, "minute": 37}
